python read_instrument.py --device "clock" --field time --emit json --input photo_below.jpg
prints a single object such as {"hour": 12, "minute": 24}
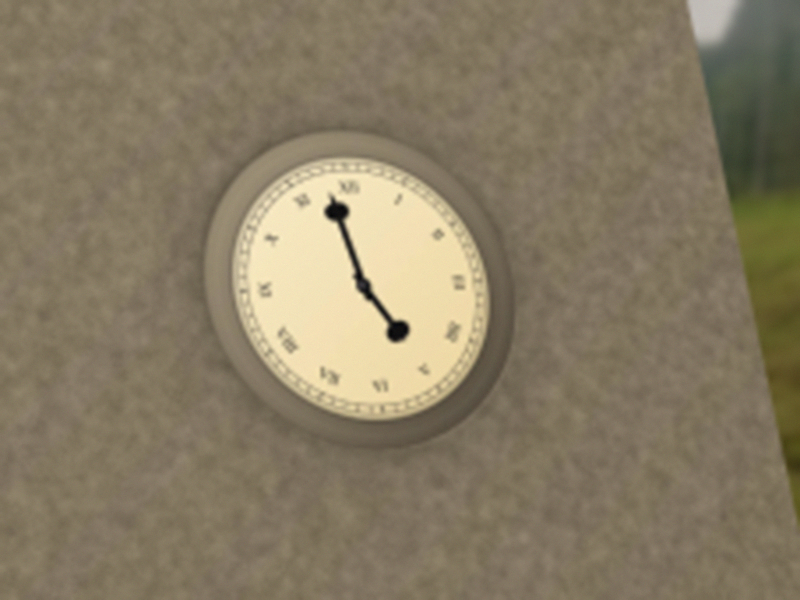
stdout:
{"hour": 4, "minute": 58}
